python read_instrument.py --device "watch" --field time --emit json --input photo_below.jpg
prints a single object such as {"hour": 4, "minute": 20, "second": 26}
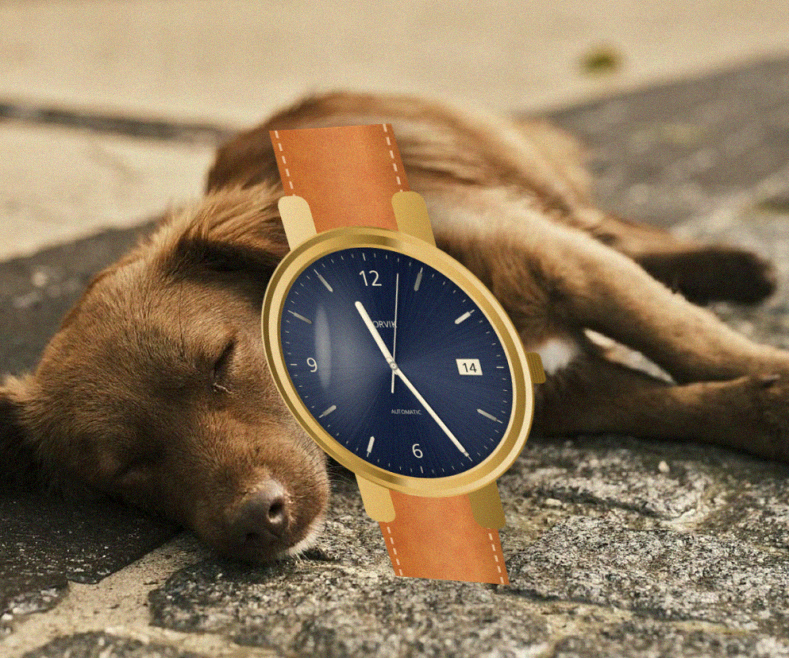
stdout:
{"hour": 11, "minute": 25, "second": 3}
